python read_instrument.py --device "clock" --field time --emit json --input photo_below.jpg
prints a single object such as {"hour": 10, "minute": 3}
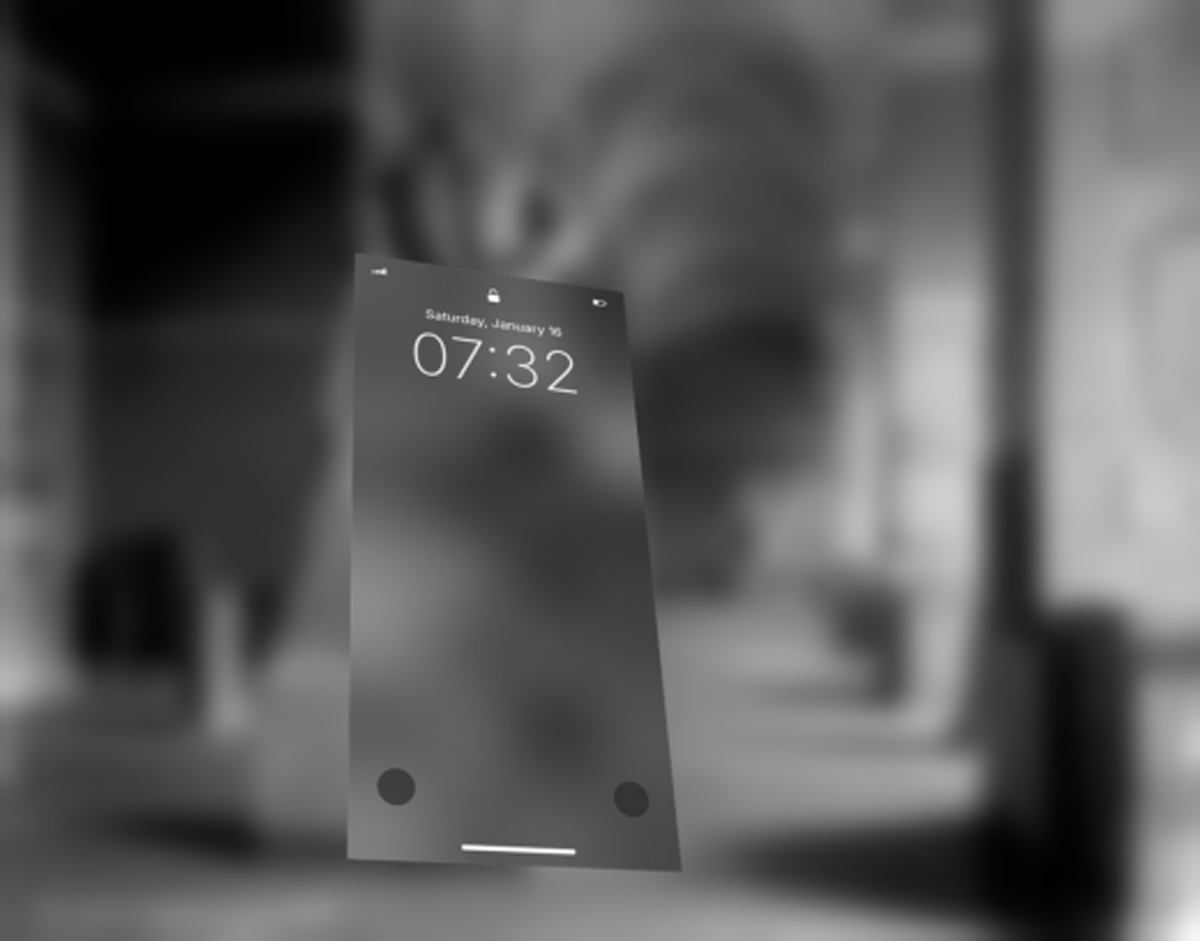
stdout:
{"hour": 7, "minute": 32}
